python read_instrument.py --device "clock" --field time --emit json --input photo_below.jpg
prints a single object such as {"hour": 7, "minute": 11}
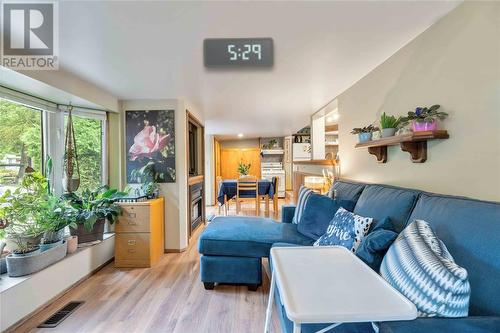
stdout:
{"hour": 5, "minute": 29}
